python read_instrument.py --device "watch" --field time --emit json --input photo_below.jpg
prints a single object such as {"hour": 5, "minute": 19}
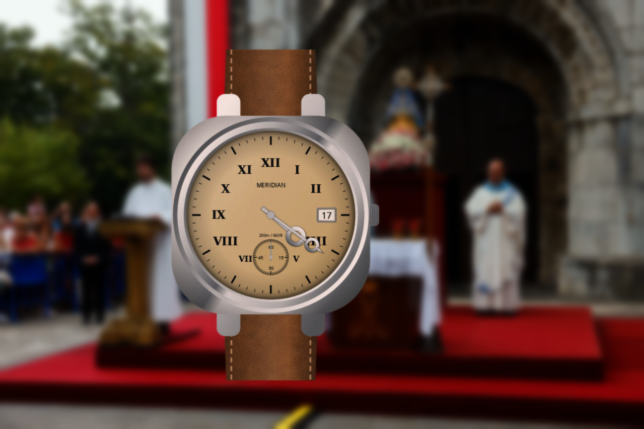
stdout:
{"hour": 4, "minute": 21}
